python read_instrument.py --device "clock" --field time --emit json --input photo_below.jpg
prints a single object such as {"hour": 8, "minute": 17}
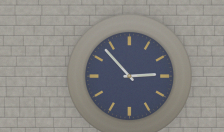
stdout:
{"hour": 2, "minute": 53}
